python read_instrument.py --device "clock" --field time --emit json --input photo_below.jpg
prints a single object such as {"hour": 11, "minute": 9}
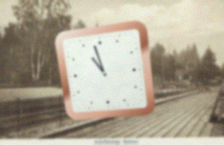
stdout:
{"hour": 10, "minute": 58}
